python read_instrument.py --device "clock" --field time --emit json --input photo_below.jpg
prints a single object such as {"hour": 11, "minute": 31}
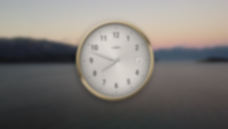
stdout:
{"hour": 7, "minute": 48}
